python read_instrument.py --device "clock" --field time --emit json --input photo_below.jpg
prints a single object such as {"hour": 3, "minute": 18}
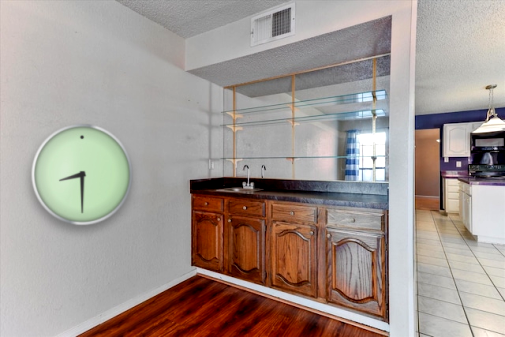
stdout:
{"hour": 8, "minute": 30}
